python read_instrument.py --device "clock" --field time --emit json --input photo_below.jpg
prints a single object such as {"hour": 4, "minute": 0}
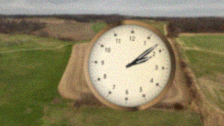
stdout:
{"hour": 2, "minute": 8}
